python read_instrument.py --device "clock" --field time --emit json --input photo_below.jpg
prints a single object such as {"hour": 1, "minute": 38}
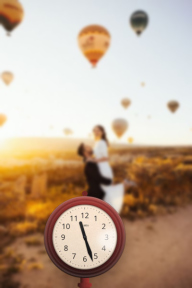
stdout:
{"hour": 11, "minute": 27}
